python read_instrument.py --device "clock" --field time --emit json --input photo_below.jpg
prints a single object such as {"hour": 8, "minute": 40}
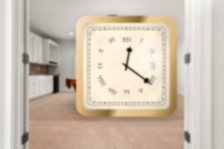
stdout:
{"hour": 12, "minute": 21}
